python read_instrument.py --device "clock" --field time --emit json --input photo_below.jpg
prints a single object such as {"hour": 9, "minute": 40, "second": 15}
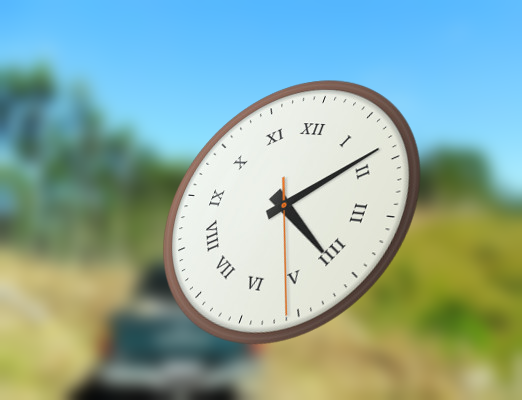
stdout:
{"hour": 4, "minute": 8, "second": 26}
